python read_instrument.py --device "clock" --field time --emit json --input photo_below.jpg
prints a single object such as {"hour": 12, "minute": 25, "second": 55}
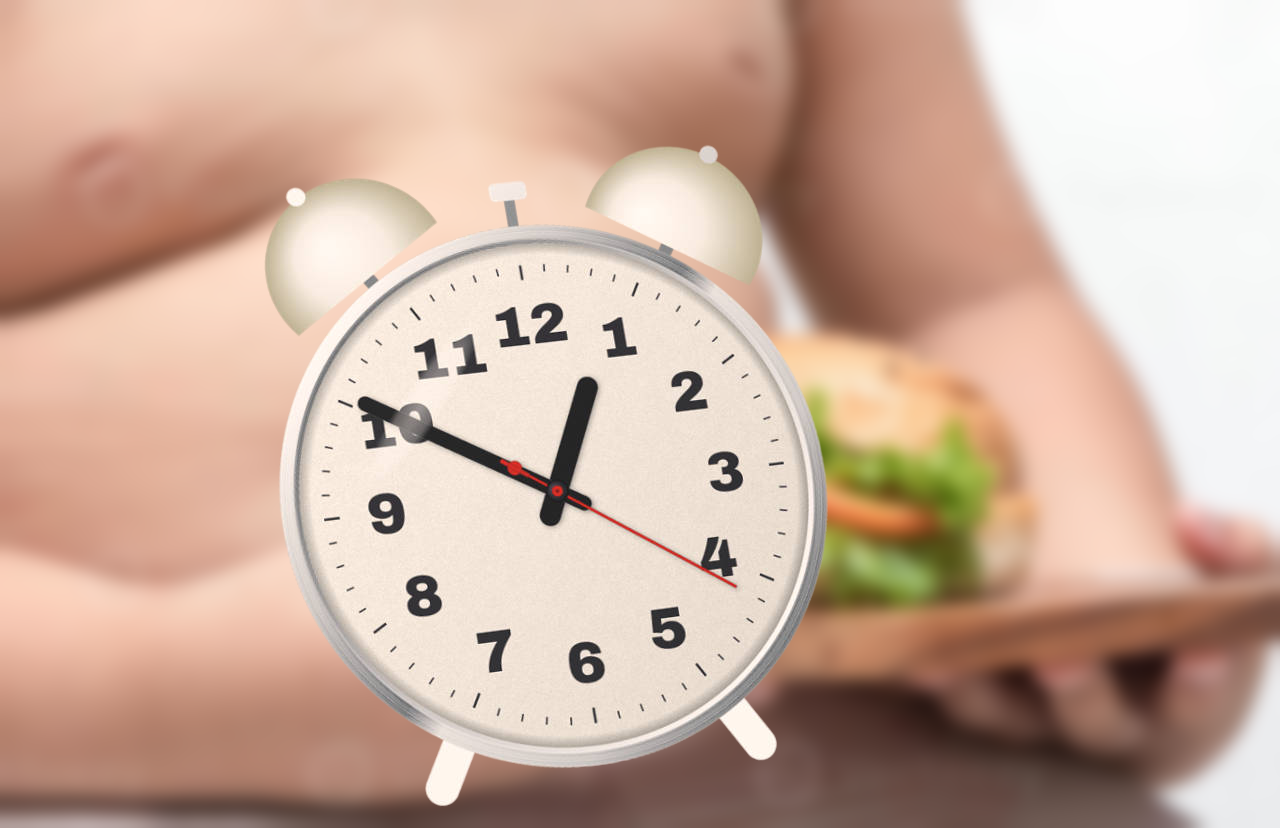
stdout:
{"hour": 12, "minute": 50, "second": 21}
